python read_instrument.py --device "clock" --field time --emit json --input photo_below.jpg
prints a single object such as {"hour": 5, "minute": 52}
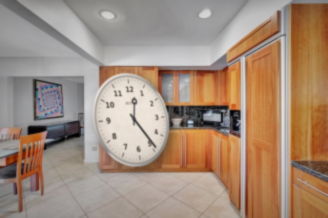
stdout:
{"hour": 12, "minute": 24}
